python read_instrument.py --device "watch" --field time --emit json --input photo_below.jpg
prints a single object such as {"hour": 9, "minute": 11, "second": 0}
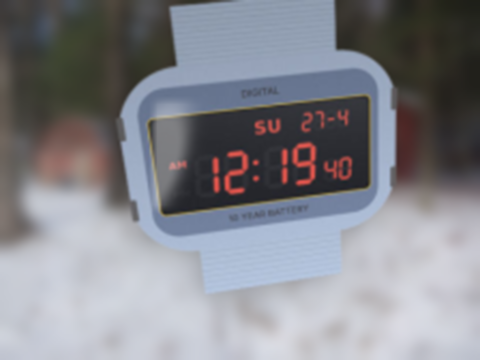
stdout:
{"hour": 12, "minute": 19, "second": 40}
